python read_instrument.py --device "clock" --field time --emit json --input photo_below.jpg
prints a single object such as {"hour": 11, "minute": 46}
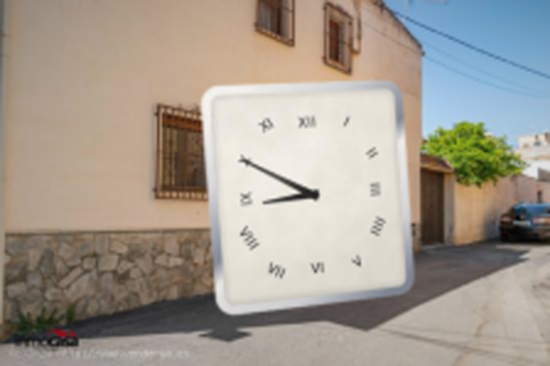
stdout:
{"hour": 8, "minute": 50}
